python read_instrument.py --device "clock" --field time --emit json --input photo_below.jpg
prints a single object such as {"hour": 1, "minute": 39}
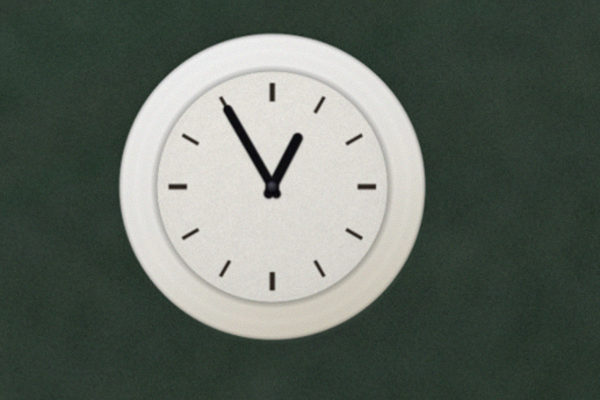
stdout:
{"hour": 12, "minute": 55}
